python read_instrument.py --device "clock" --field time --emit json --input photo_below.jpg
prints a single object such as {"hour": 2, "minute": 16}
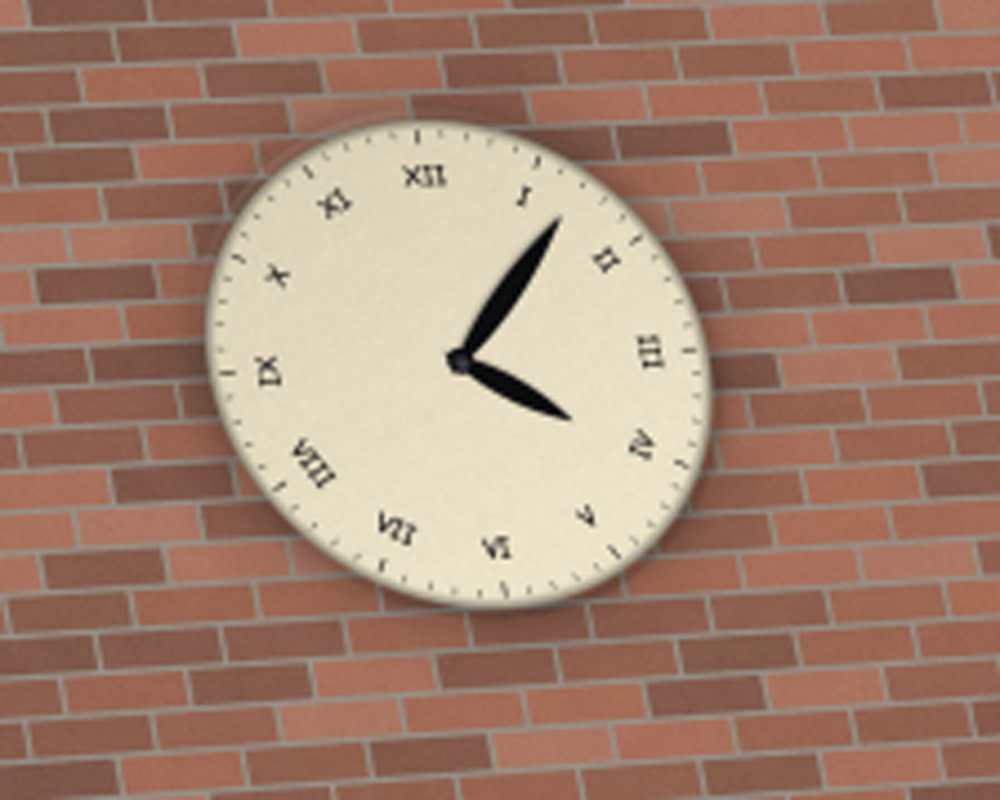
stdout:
{"hour": 4, "minute": 7}
